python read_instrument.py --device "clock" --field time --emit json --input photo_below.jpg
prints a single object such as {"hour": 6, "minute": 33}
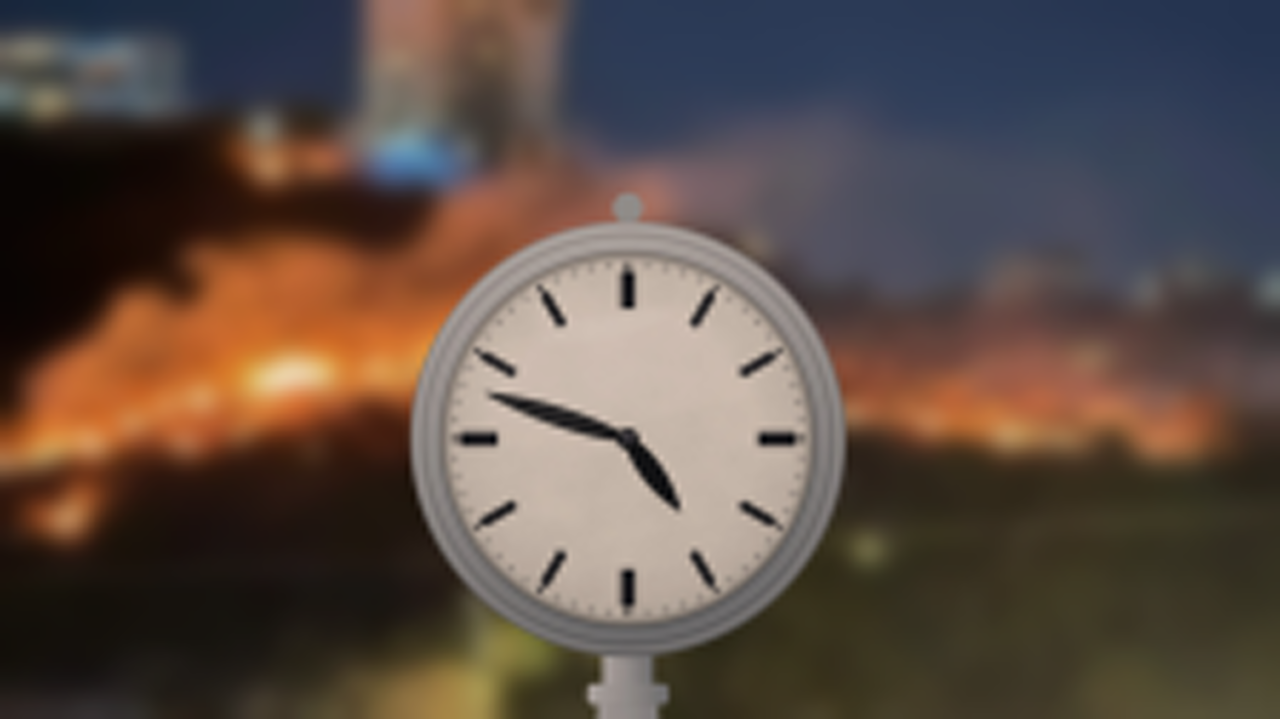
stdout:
{"hour": 4, "minute": 48}
